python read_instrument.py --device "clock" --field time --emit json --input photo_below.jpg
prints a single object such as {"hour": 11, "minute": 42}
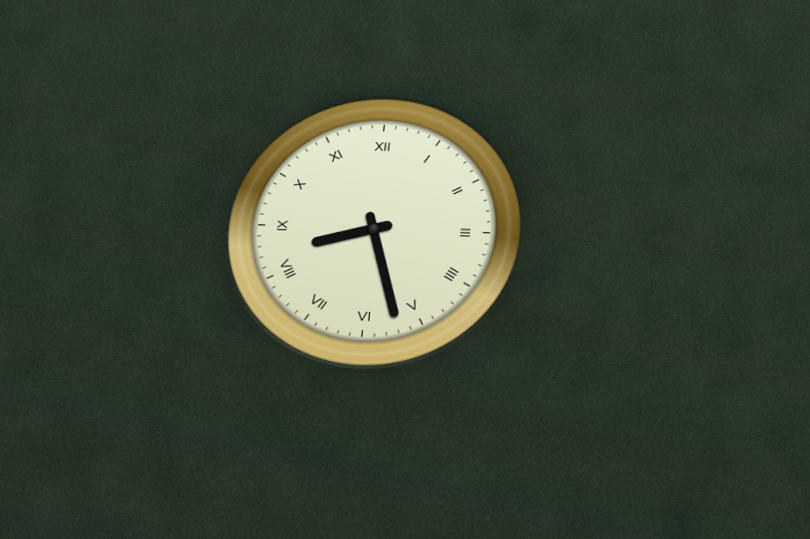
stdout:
{"hour": 8, "minute": 27}
